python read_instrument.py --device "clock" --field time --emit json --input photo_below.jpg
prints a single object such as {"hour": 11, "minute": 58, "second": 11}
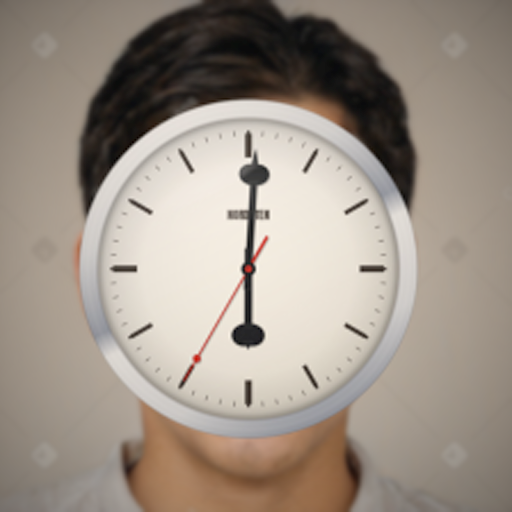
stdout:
{"hour": 6, "minute": 0, "second": 35}
